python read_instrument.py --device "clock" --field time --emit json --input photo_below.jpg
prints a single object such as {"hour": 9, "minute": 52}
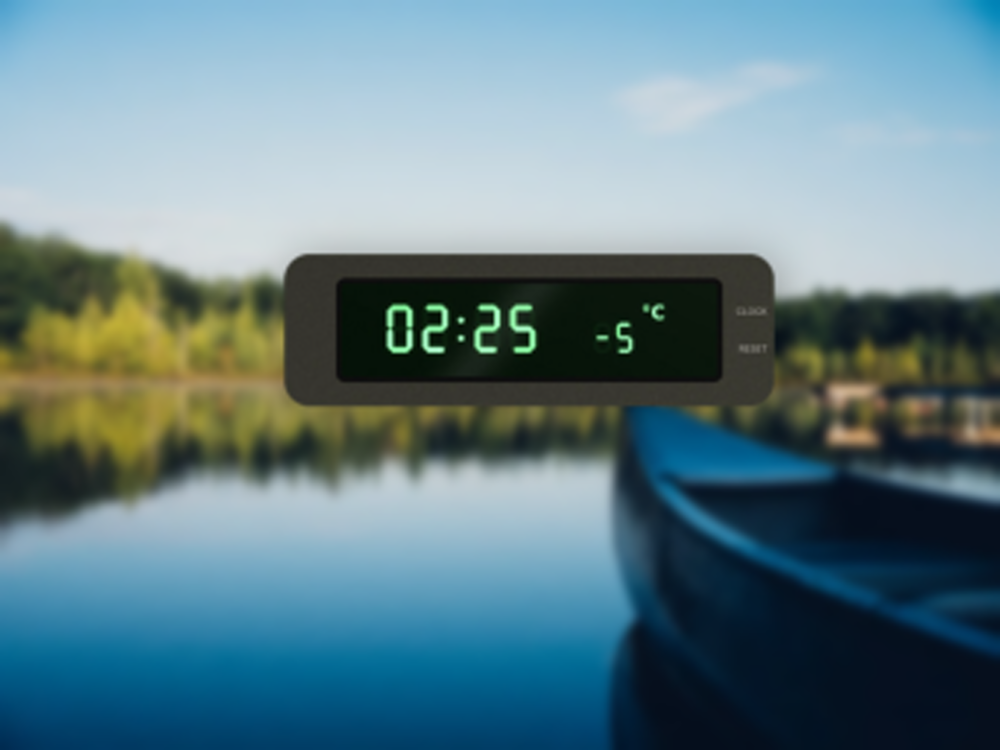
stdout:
{"hour": 2, "minute": 25}
